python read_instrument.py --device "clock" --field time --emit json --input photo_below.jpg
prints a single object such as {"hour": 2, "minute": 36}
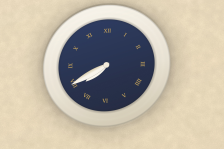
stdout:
{"hour": 7, "minute": 40}
